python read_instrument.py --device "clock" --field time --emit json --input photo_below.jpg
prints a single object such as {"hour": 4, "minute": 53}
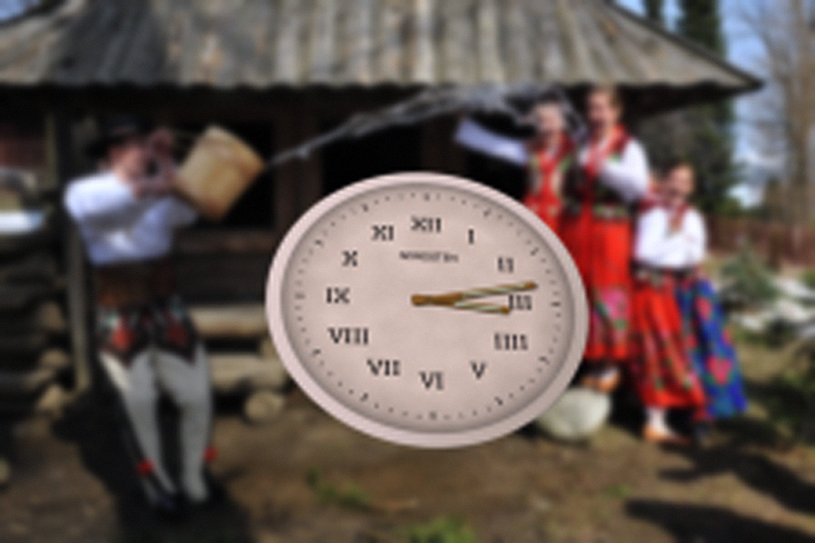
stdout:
{"hour": 3, "minute": 13}
